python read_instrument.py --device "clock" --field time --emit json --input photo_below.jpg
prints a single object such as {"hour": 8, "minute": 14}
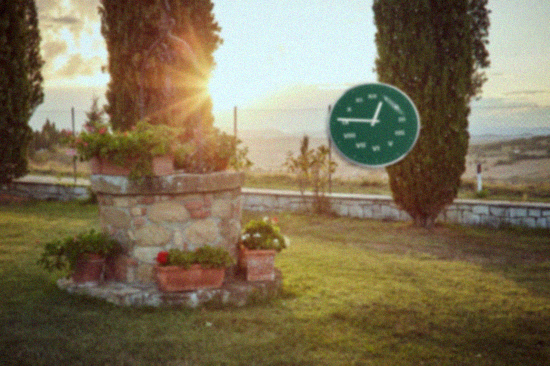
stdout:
{"hour": 12, "minute": 46}
